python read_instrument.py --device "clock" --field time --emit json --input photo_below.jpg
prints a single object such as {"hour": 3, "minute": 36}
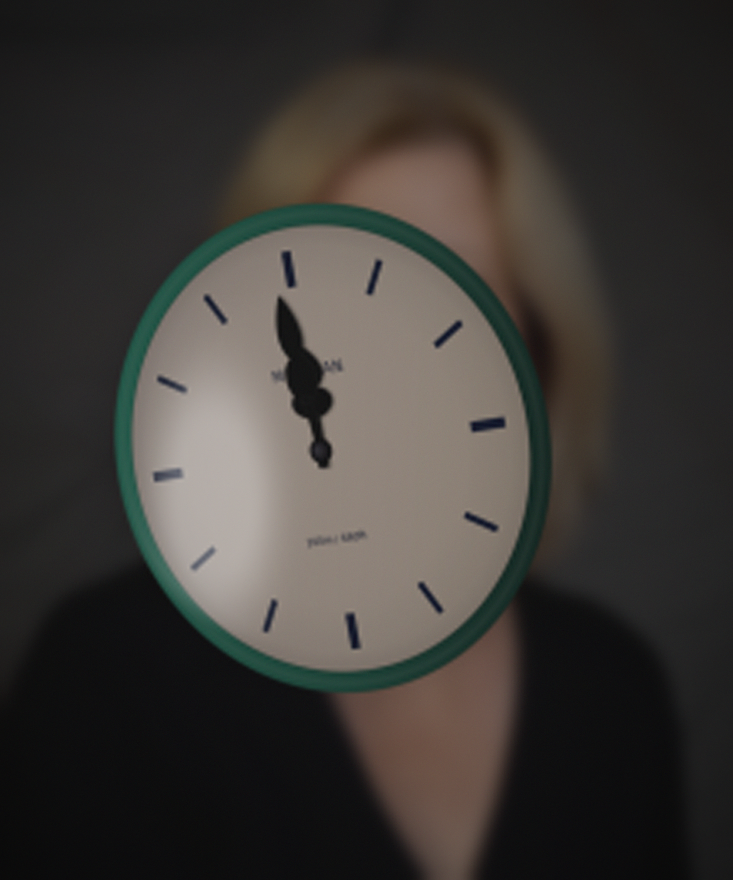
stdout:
{"hour": 11, "minute": 59}
